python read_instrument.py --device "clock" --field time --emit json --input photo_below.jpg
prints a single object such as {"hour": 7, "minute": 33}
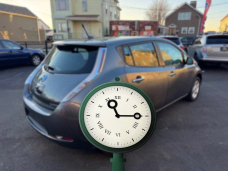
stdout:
{"hour": 11, "minute": 15}
